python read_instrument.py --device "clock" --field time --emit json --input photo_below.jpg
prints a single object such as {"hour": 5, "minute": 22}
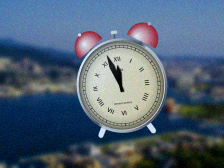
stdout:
{"hour": 11, "minute": 57}
